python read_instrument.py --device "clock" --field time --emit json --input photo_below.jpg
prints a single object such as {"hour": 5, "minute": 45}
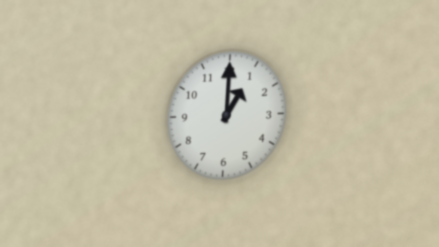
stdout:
{"hour": 1, "minute": 0}
